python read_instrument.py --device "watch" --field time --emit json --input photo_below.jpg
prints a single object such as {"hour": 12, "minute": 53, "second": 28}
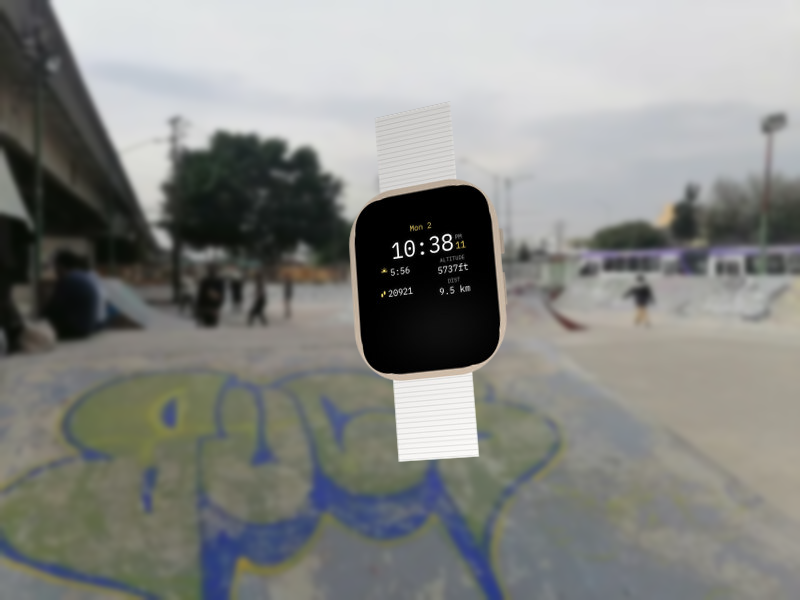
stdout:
{"hour": 10, "minute": 38, "second": 11}
